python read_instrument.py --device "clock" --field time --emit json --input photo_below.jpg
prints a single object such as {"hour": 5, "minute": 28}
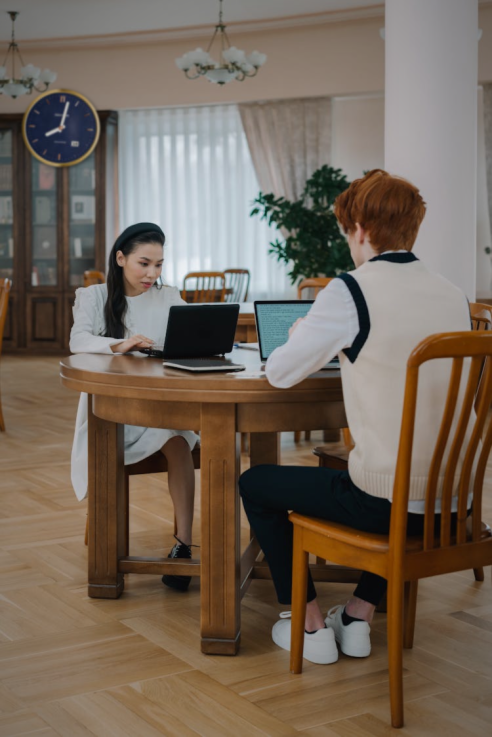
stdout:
{"hour": 8, "minute": 2}
